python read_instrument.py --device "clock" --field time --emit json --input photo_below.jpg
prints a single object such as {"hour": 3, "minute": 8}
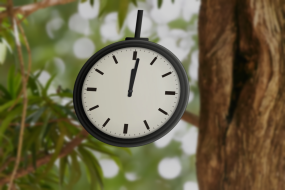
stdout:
{"hour": 12, "minute": 1}
